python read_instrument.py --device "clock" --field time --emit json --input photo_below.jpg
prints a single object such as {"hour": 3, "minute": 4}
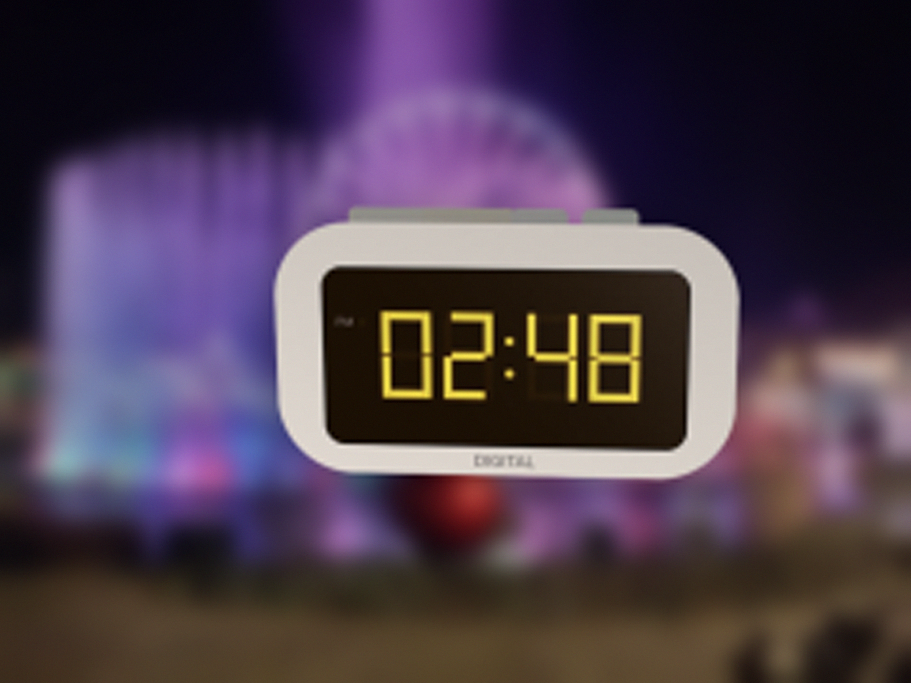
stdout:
{"hour": 2, "minute": 48}
